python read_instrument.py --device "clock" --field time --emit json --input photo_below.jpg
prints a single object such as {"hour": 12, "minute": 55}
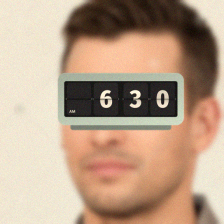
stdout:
{"hour": 6, "minute": 30}
